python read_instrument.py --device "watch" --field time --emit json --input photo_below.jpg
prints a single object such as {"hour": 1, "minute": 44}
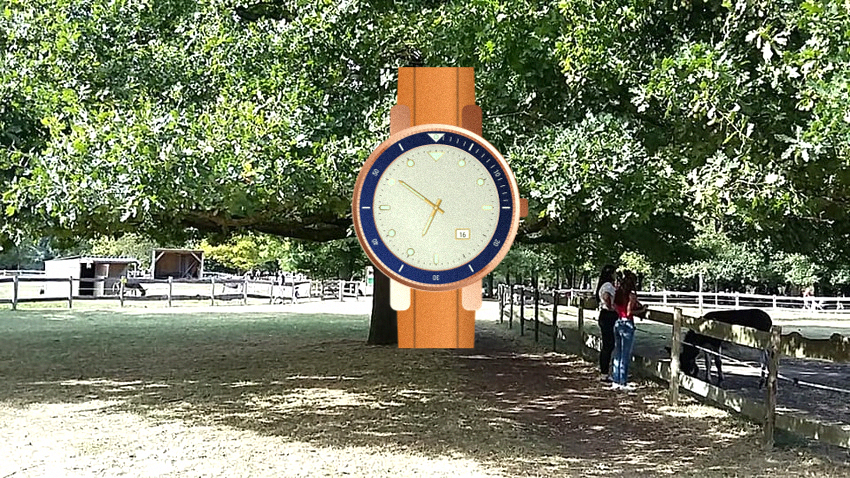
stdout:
{"hour": 6, "minute": 51}
